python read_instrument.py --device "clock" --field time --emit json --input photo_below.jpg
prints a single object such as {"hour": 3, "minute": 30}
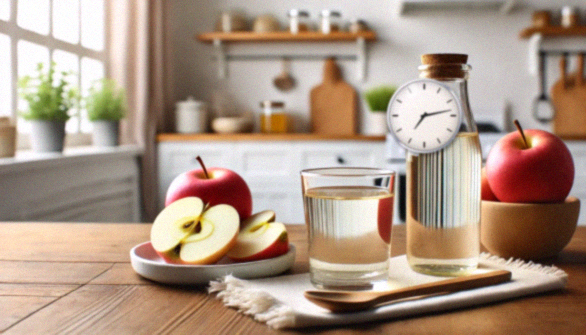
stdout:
{"hour": 7, "minute": 13}
